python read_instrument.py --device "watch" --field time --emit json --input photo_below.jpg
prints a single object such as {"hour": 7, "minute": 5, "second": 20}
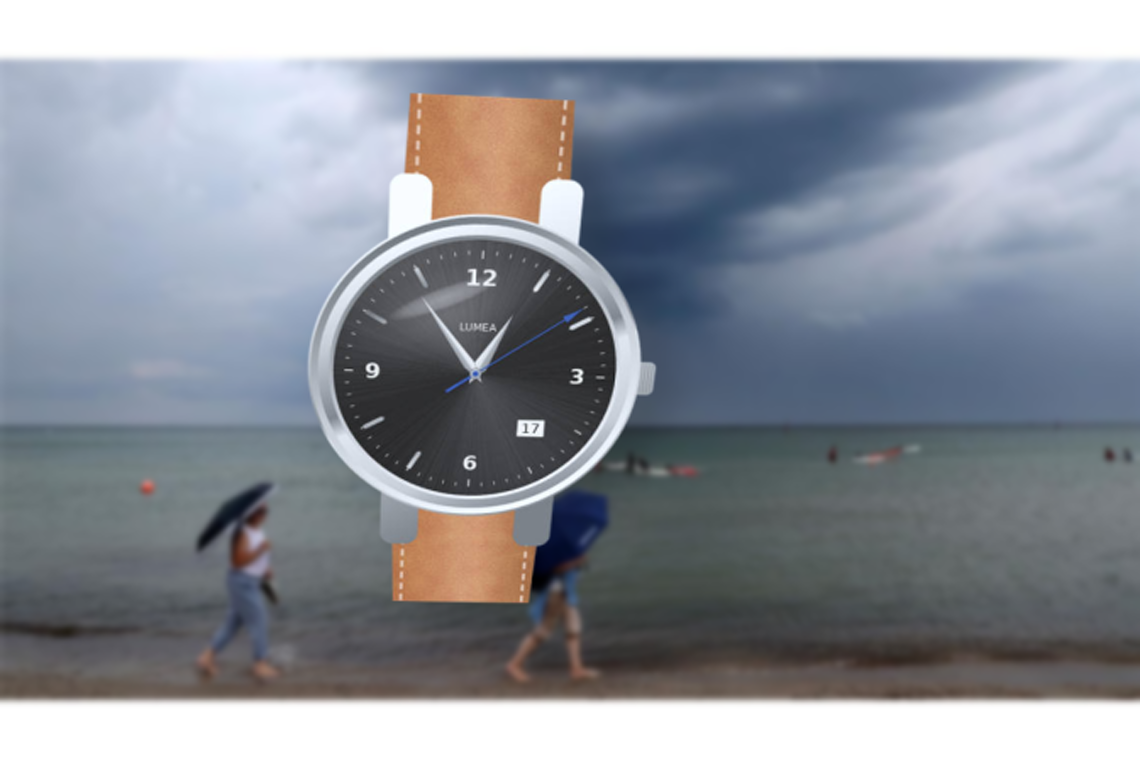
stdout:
{"hour": 12, "minute": 54, "second": 9}
